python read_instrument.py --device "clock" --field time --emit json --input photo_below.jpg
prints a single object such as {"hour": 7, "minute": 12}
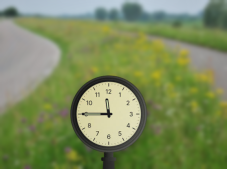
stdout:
{"hour": 11, "minute": 45}
